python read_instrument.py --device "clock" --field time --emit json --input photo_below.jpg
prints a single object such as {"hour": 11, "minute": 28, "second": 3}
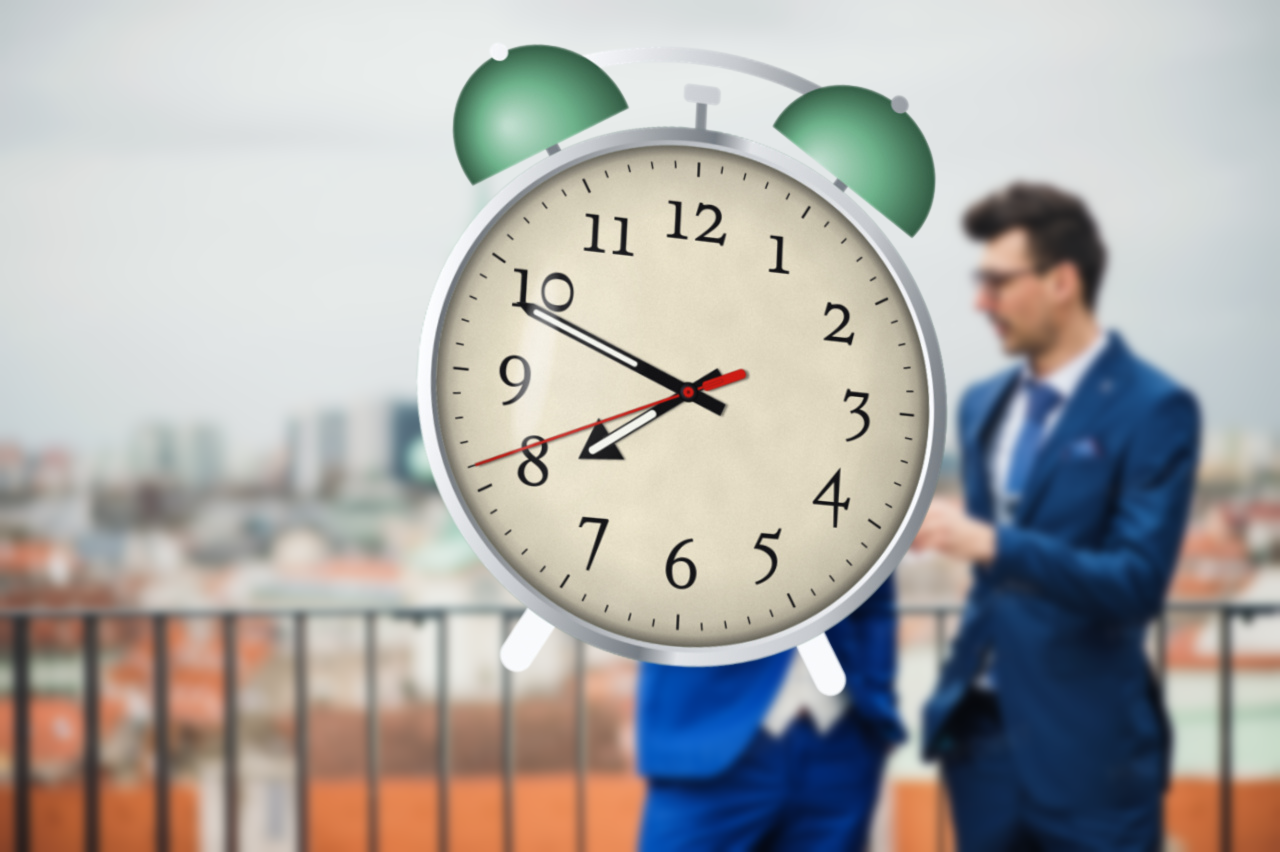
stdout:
{"hour": 7, "minute": 48, "second": 41}
